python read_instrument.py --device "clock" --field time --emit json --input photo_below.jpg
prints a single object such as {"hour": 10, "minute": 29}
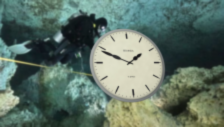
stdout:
{"hour": 1, "minute": 49}
